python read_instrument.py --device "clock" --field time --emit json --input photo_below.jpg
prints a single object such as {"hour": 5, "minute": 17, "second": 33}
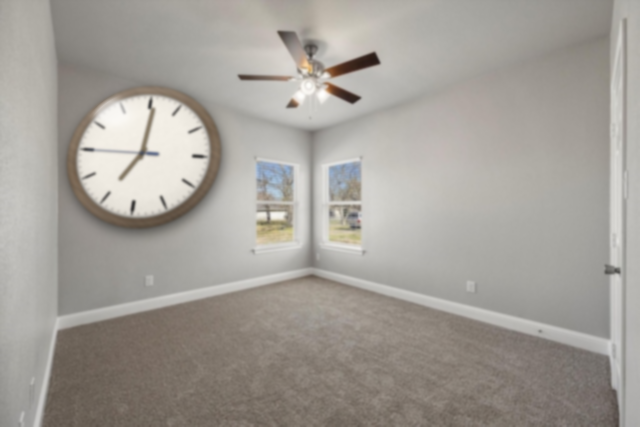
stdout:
{"hour": 7, "minute": 0, "second": 45}
